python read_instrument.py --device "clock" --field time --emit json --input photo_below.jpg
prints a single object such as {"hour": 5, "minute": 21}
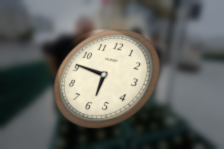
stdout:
{"hour": 5, "minute": 46}
